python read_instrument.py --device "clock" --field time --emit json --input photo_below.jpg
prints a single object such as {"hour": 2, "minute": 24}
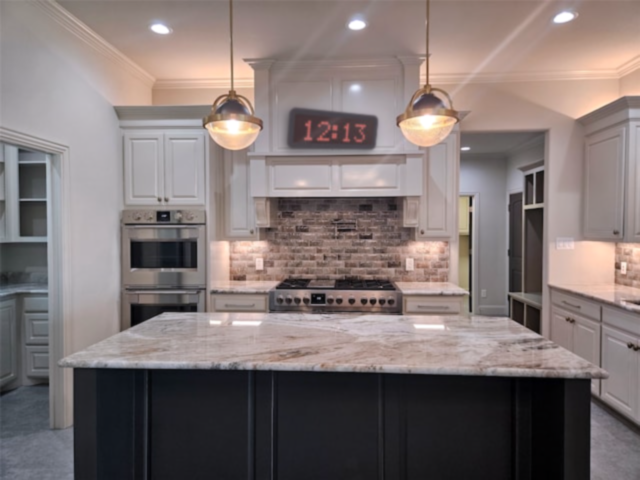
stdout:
{"hour": 12, "minute": 13}
